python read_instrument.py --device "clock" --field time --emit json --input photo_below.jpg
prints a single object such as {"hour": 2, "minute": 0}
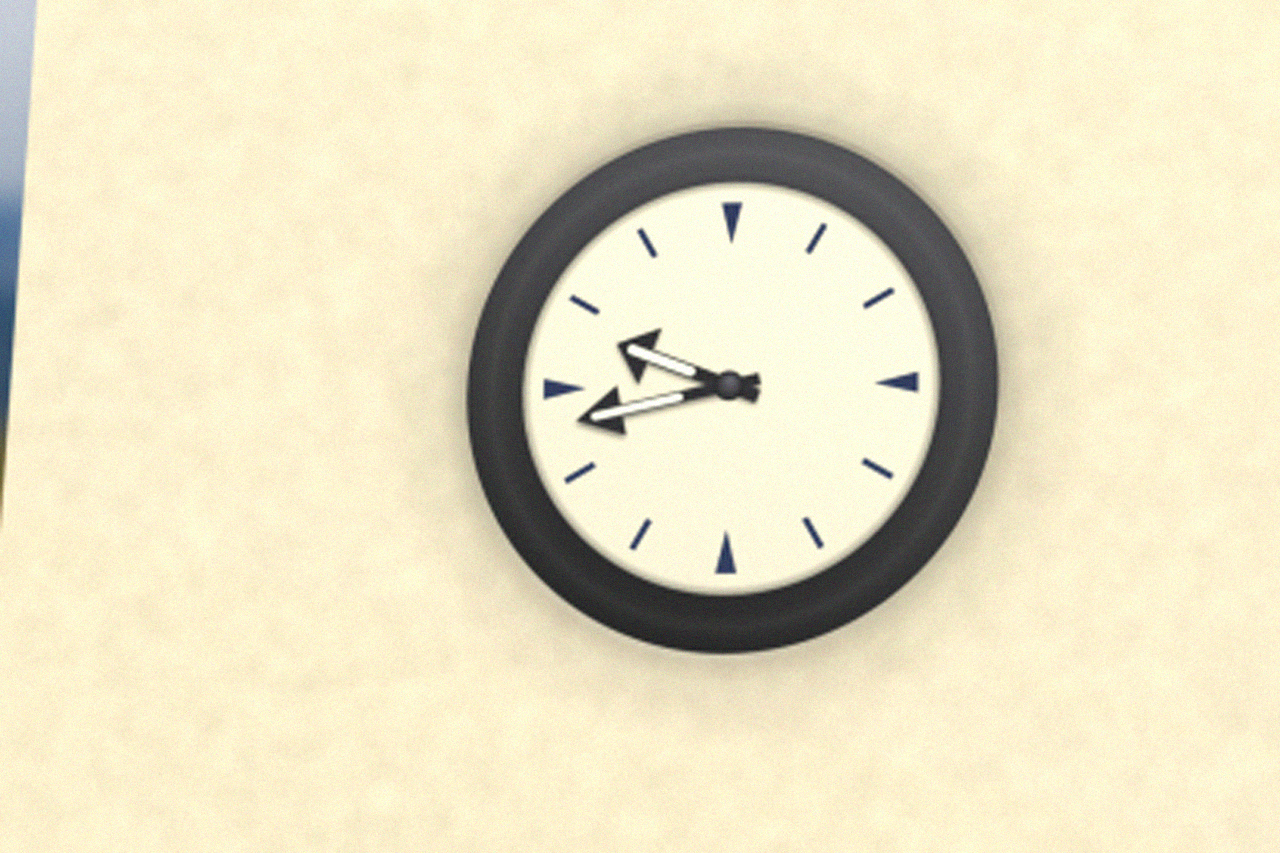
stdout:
{"hour": 9, "minute": 43}
